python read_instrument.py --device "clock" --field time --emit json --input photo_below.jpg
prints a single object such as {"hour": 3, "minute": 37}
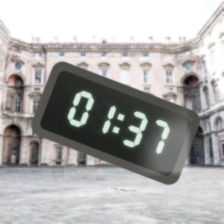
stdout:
{"hour": 1, "minute": 37}
